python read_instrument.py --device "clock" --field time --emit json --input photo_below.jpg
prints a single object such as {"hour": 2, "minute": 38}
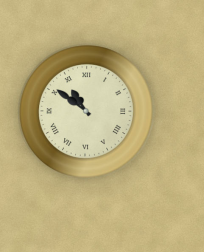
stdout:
{"hour": 10, "minute": 51}
